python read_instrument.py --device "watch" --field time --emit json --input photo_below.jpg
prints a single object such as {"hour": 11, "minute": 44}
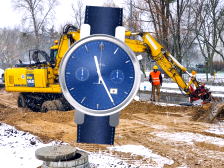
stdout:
{"hour": 11, "minute": 25}
